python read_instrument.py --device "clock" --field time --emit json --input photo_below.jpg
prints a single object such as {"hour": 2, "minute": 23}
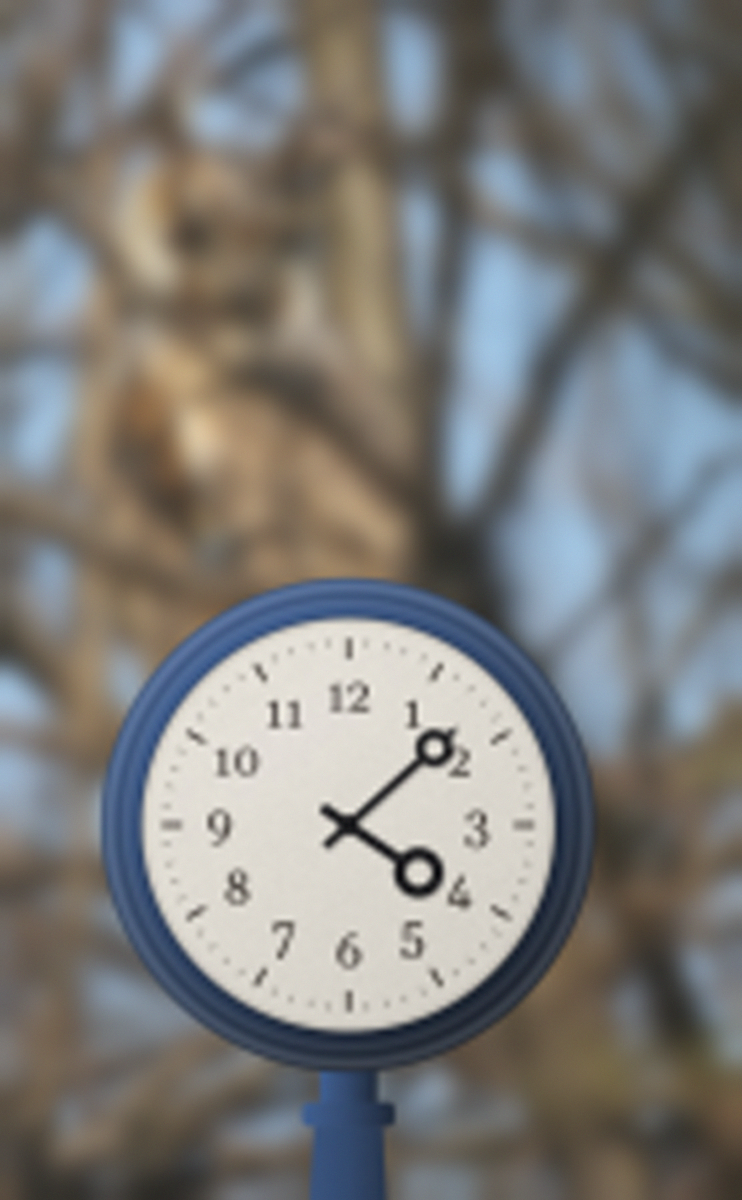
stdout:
{"hour": 4, "minute": 8}
